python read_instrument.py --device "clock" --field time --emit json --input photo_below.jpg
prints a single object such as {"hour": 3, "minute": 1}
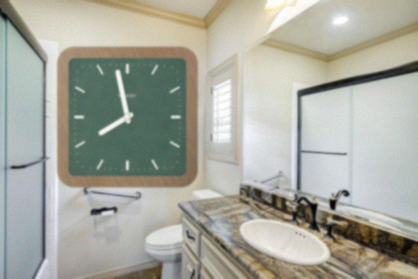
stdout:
{"hour": 7, "minute": 58}
